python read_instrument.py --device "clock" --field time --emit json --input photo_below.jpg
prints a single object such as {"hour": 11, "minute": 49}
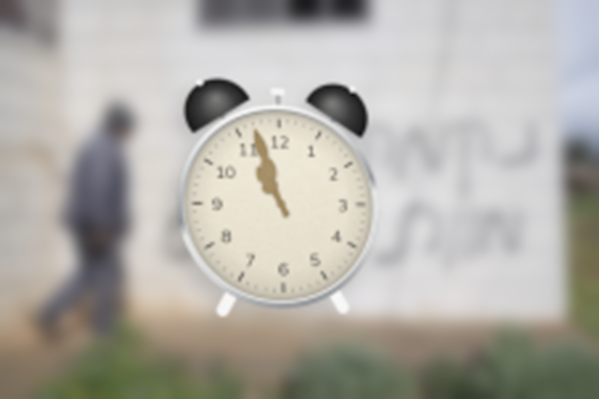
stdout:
{"hour": 10, "minute": 57}
